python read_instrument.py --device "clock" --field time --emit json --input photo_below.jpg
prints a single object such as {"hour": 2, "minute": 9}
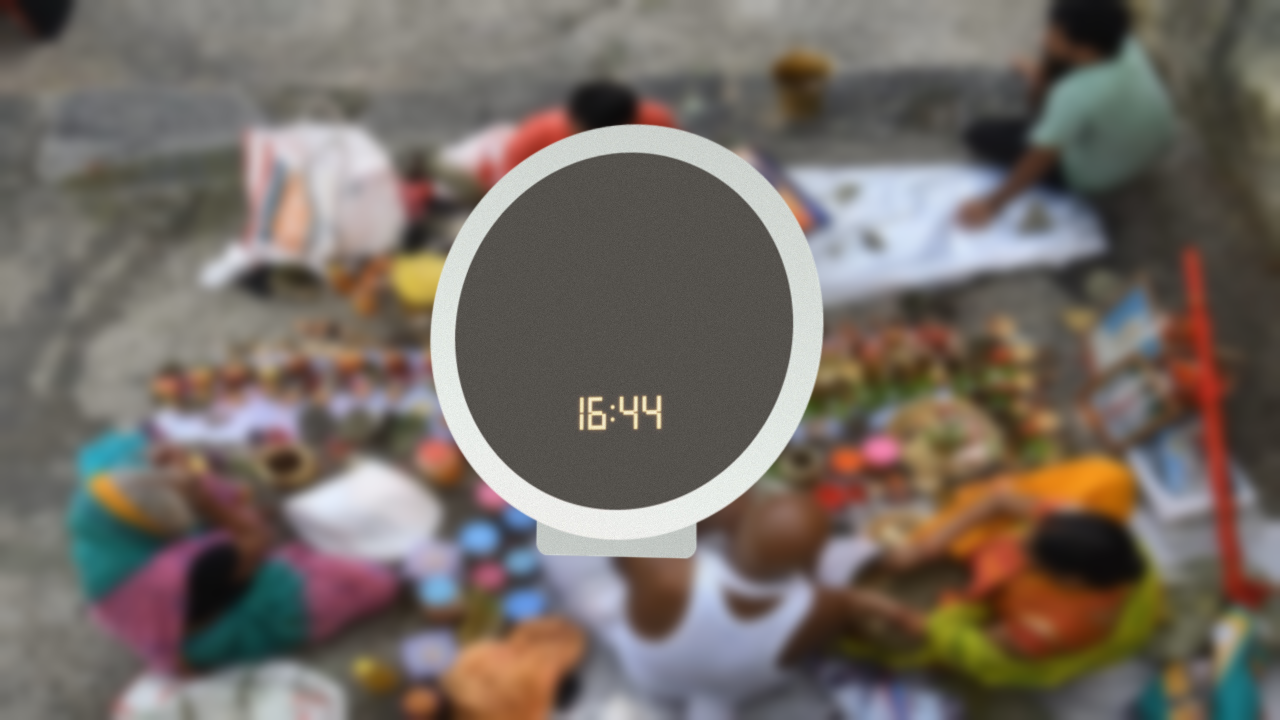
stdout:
{"hour": 16, "minute": 44}
